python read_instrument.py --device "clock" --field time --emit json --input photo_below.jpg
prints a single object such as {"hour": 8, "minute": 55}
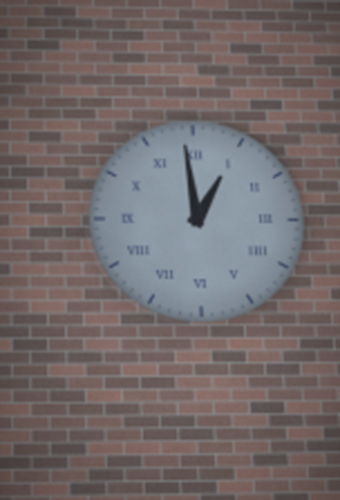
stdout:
{"hour": 12, "minute": 59}
